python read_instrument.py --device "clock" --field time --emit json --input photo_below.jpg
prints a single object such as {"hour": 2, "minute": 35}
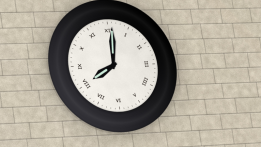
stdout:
{"hour": 8, "minute": 1}
